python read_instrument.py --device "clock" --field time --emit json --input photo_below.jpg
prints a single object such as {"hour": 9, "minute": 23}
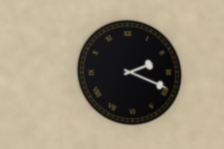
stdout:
{"hour": 2, "minute": 19}
